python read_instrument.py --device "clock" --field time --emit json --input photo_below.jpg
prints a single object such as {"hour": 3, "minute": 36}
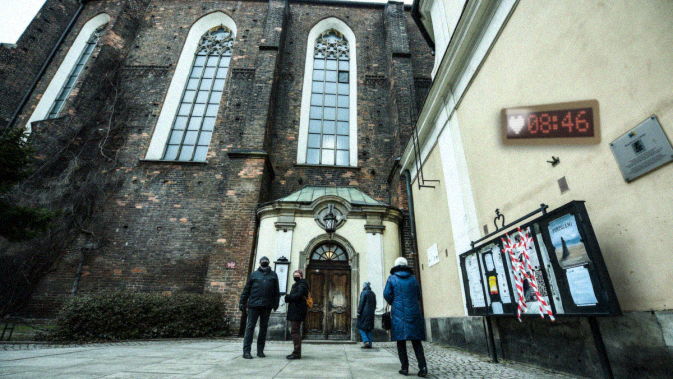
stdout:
{"hour": 8, "minute": 46}
